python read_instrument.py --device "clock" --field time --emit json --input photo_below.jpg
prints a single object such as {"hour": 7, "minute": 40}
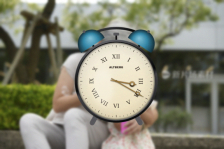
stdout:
{"hour": 3, "minute": 20}
